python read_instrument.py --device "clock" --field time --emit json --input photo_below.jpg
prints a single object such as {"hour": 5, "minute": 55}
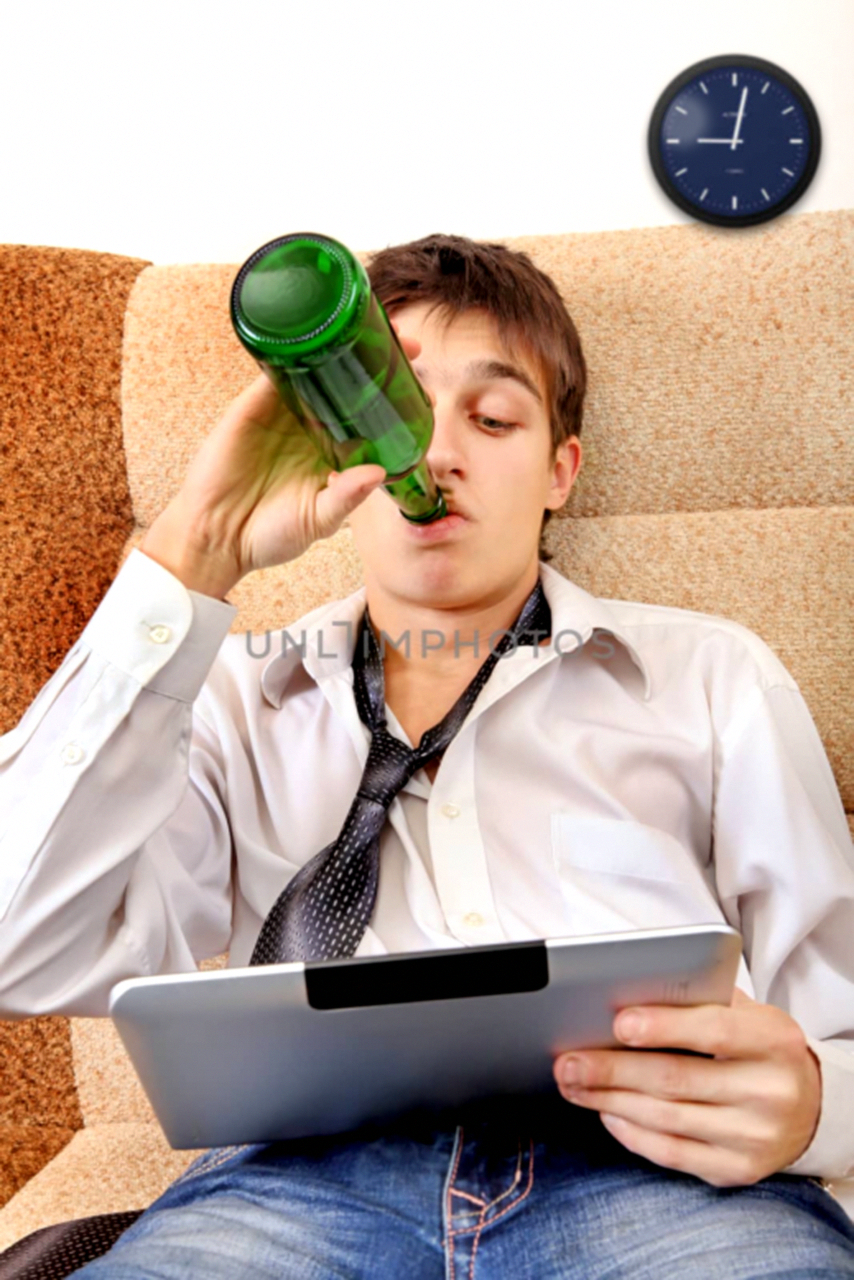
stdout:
{"hour": 9, "minute": 2}
